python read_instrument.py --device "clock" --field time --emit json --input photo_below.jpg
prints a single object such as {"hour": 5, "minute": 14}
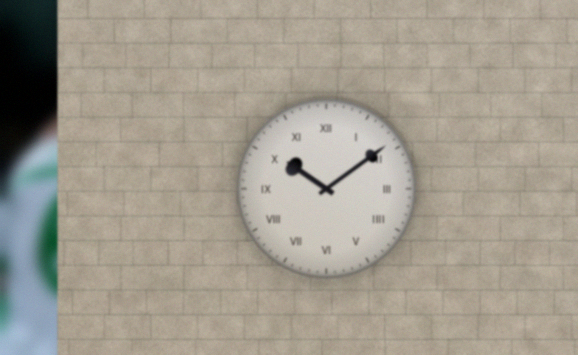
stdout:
{"hour": 10, "minute": 9}
